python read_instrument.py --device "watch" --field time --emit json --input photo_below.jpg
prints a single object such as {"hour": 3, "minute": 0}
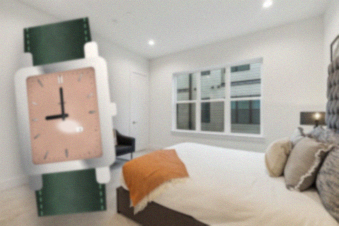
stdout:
{"hour": 9, "minute": 0}
